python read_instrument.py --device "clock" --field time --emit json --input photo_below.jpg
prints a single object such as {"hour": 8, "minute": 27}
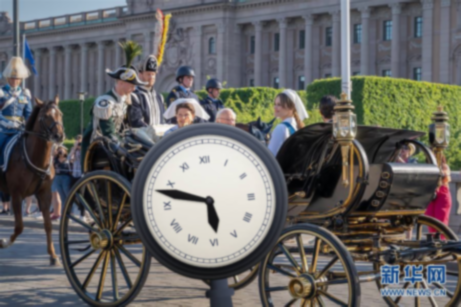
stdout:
{"hour": 5, "minute": 48}
